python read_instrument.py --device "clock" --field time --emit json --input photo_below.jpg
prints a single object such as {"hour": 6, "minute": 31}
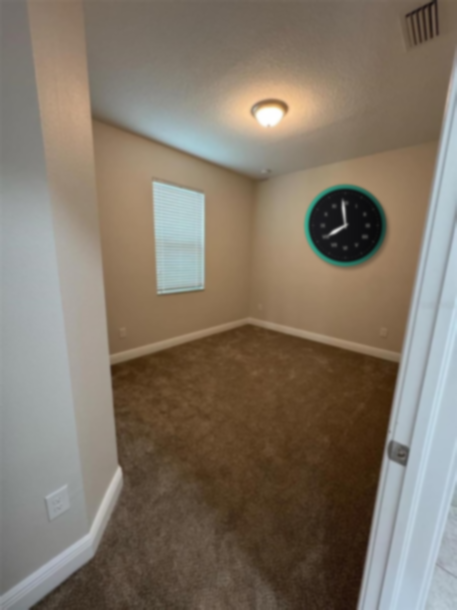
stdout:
{"hour": 7, "minute": 59}
